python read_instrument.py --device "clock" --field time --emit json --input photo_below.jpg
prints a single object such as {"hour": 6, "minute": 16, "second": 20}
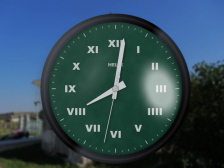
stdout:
{"hour": 8, "minute": 1, "second": 32}
